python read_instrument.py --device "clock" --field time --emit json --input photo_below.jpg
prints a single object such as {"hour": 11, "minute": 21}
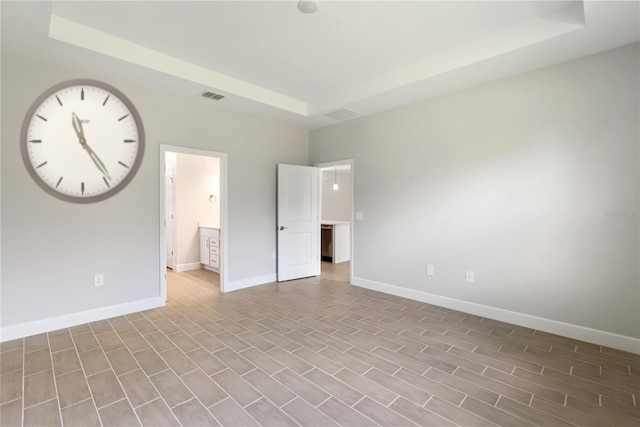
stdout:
{"hour": 11, "minute": 24}
